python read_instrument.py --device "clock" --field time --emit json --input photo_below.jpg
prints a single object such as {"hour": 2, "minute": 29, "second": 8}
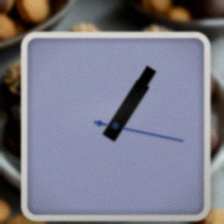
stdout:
{"hour": 1, "minute": 5, "second": 17}
